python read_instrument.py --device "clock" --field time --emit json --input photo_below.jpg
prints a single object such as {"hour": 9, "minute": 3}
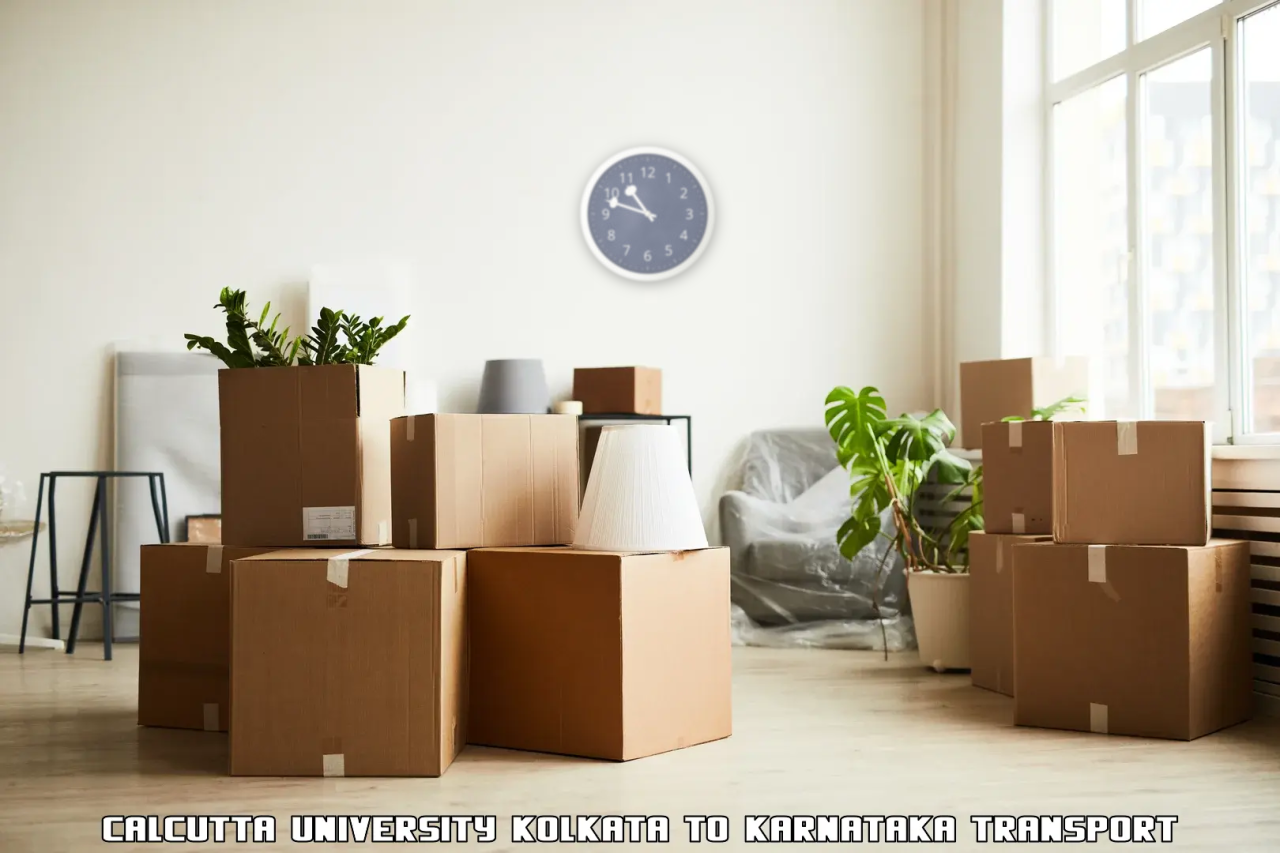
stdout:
{"hour": 10, "minute": 48}
